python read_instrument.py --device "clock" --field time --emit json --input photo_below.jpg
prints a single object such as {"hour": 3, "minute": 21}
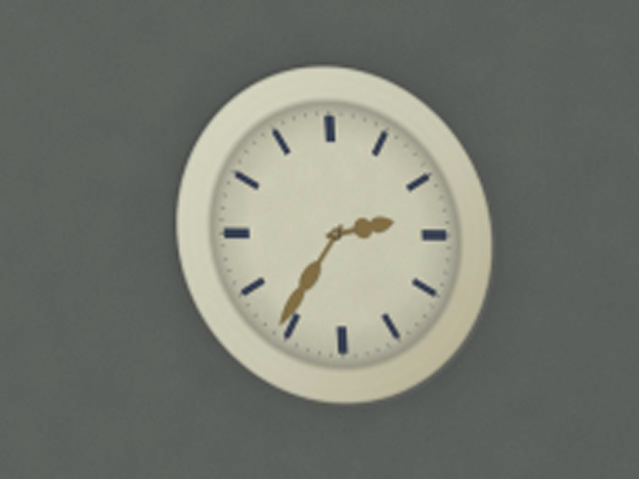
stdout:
{"hour": 2, "minute": 36}
